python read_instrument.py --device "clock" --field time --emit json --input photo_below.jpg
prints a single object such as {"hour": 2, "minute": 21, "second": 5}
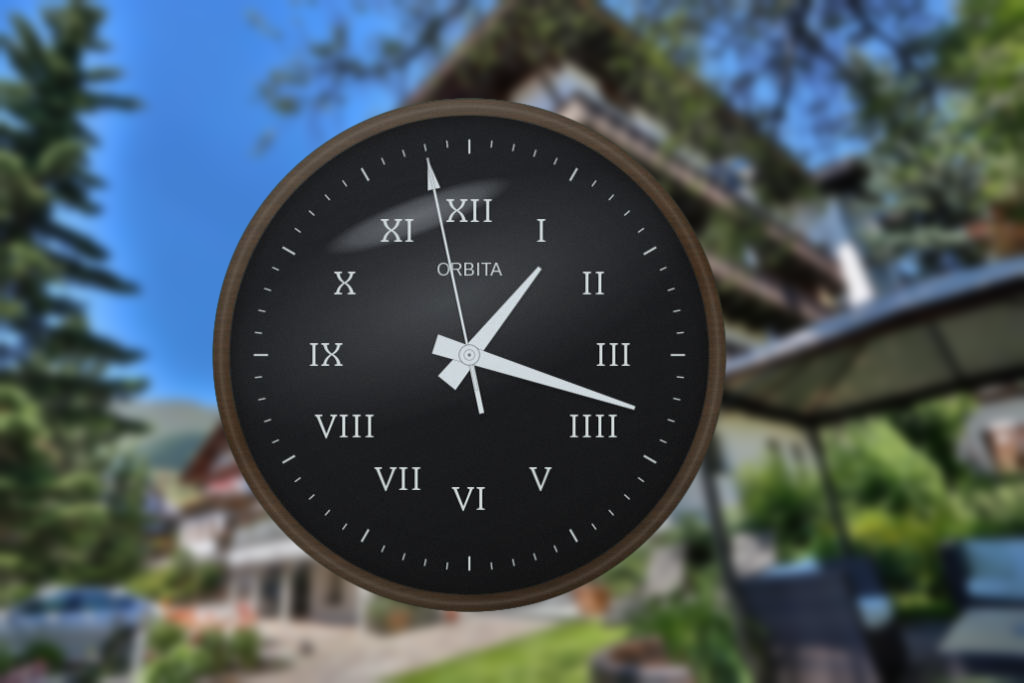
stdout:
{"hour": 1, "minute": 17, "second": 58}
